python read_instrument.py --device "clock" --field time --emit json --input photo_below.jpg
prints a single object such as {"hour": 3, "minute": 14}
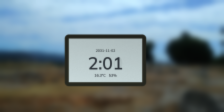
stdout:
{"hour": 2, "minute": 1}
